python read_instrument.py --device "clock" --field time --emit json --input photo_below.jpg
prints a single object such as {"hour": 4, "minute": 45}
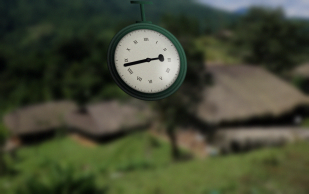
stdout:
{"hour": 2, "minute": 43}
